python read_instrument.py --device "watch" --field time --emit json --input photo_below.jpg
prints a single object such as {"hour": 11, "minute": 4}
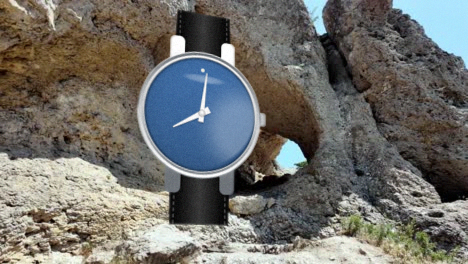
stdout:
{"hour": 8, "minute": 1}
